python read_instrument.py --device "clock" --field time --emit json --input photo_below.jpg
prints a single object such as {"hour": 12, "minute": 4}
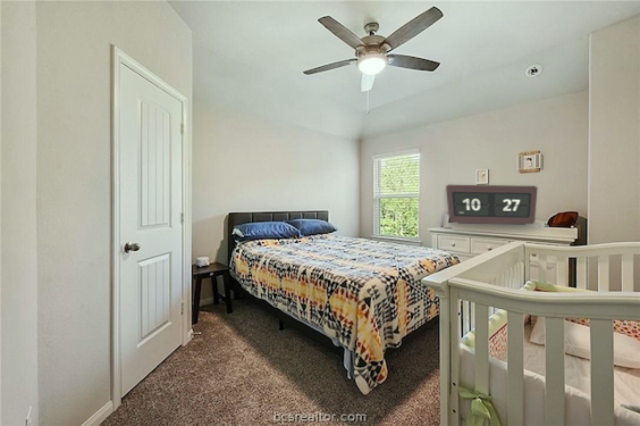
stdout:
{"hour": 10, "minute": 27}
